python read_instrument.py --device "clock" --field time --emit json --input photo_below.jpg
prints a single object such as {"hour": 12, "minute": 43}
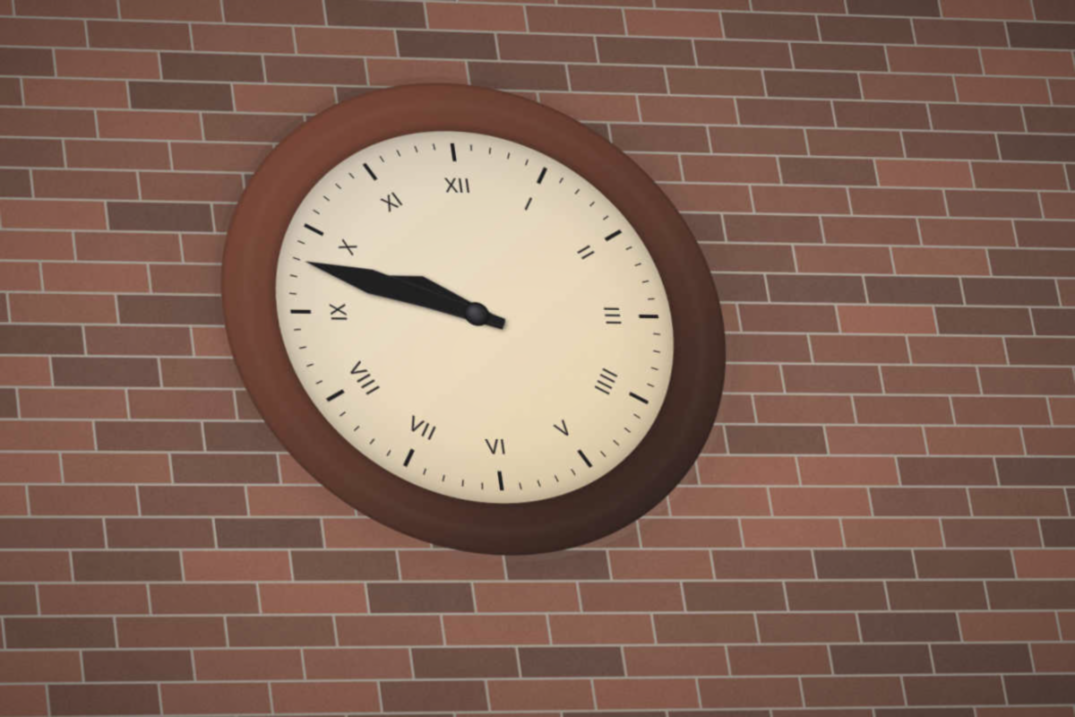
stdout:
{"hour": 9, "minute": 48}
